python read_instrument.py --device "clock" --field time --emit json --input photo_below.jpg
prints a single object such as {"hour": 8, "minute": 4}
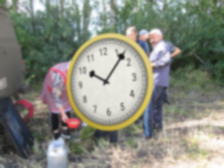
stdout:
{"hour": 10, "minute": 7}
